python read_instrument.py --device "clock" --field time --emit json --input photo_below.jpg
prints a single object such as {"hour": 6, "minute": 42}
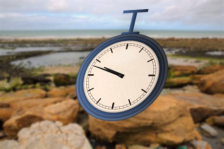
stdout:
{"hour": 9, "minute": 48}
